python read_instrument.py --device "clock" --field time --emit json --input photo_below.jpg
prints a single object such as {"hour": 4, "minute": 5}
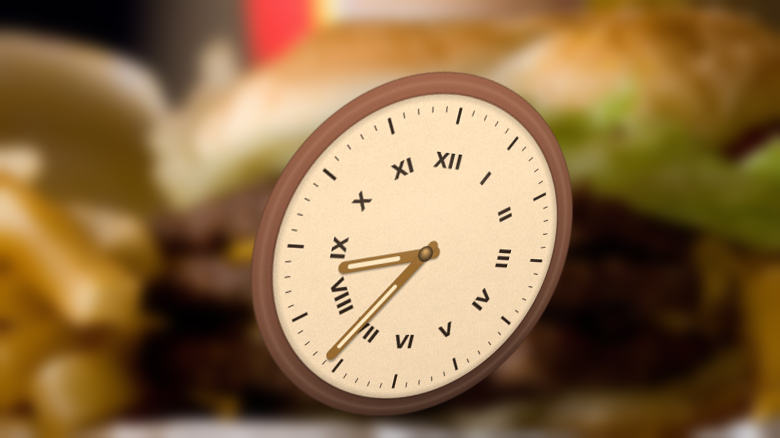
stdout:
{"hour": 8, "minute": 36}
